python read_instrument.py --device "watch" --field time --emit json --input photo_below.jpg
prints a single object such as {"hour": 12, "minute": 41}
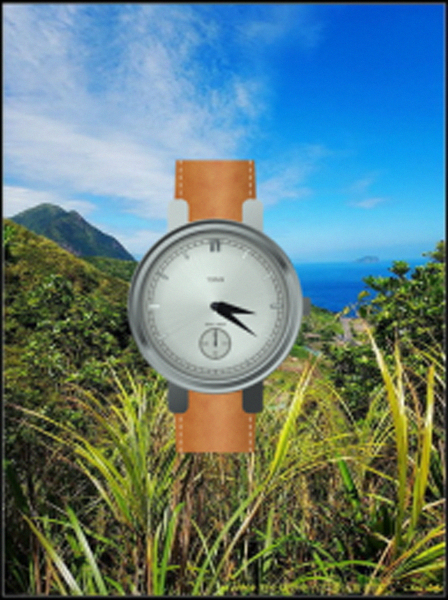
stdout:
{"hour": 3, "minute": 21}
